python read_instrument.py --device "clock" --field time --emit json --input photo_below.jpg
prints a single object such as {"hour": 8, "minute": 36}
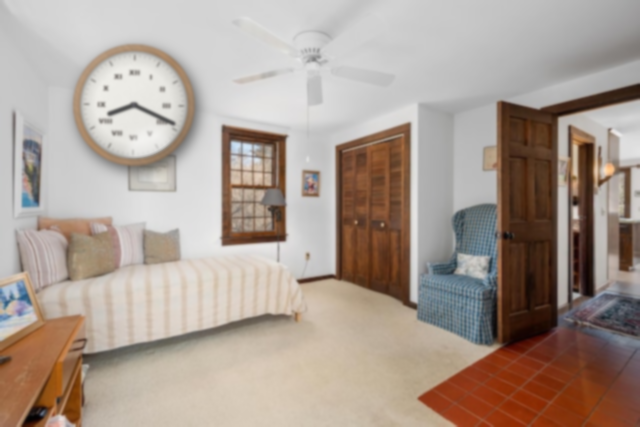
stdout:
{"hour": 8, "minute": 19}
